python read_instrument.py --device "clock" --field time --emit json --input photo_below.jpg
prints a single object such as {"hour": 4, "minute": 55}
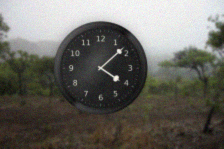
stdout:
{"hour": 4, "minute": 8}
